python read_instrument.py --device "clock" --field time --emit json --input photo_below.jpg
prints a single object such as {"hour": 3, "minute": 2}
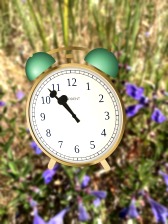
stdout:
{"hour": 10, "minute": 53}
